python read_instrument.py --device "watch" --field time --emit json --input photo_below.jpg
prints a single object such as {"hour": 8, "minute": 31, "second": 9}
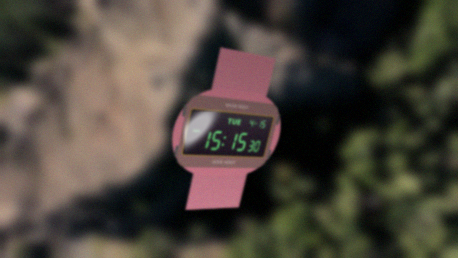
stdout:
{"hour": 15, "minute": 15, "second": 30}
